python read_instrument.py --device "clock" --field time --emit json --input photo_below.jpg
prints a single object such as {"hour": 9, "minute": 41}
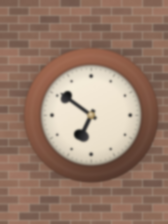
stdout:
{"hour": 6, "minute": 51}
